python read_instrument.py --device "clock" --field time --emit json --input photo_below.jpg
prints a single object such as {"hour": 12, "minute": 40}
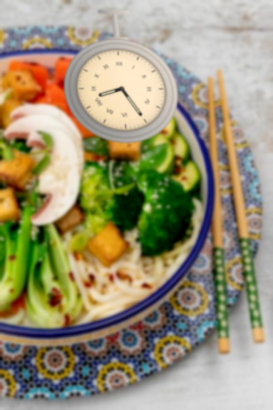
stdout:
{"hour": 8, "minute": 25}
